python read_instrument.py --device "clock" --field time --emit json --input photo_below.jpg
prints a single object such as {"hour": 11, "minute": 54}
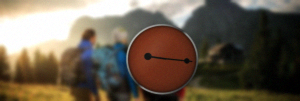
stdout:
{"hour": 9, "minute": 16}
